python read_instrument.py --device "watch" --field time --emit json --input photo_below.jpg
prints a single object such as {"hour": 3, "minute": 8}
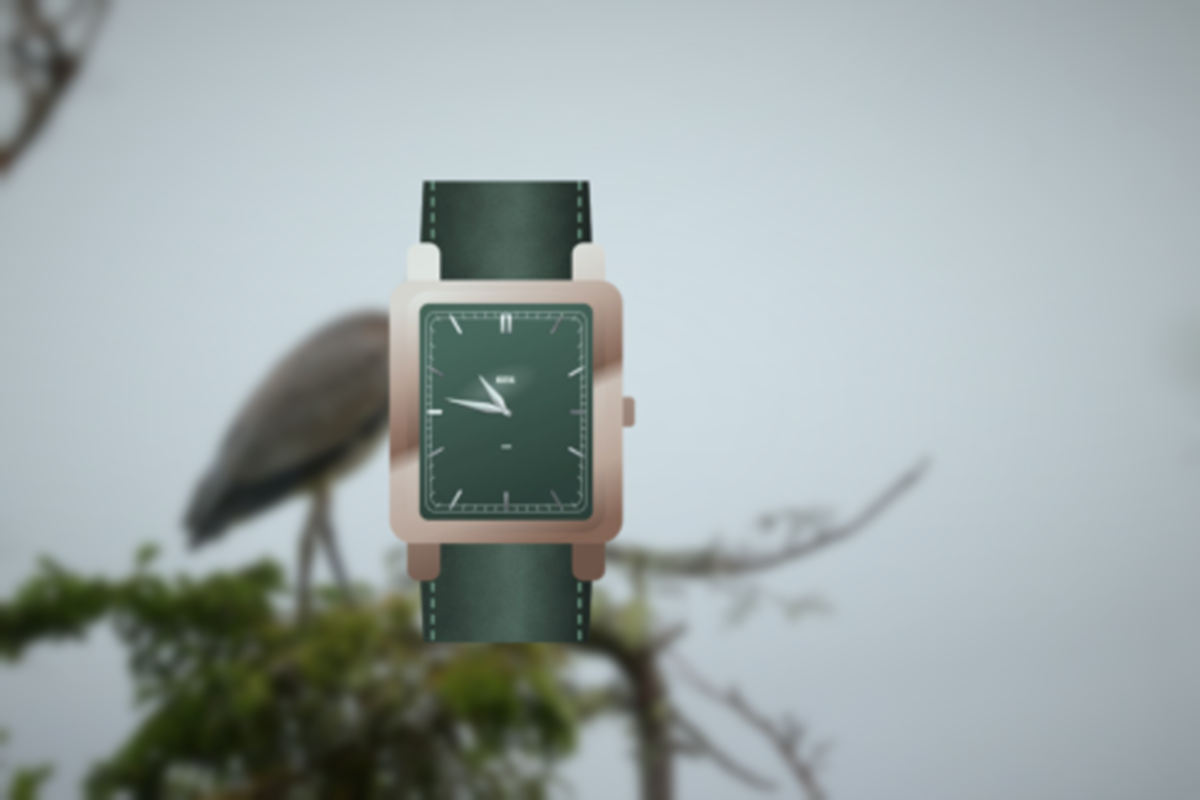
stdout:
{"hour": 10, "minute": 47}
